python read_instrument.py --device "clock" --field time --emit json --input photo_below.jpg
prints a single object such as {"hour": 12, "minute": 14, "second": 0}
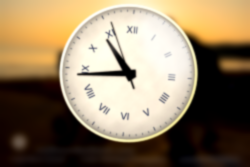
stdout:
{"hour": 10, "minute": 43, "second": 56}
